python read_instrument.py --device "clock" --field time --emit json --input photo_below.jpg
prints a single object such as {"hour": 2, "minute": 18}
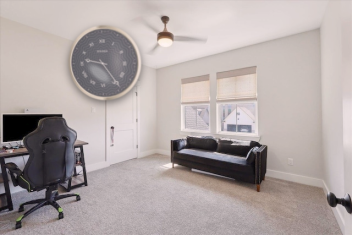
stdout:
{"hour": 9, "minute": 24}
